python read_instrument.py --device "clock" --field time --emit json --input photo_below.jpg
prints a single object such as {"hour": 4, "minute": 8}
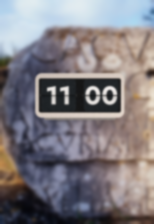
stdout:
{"hour": 11, "minute": 0}
